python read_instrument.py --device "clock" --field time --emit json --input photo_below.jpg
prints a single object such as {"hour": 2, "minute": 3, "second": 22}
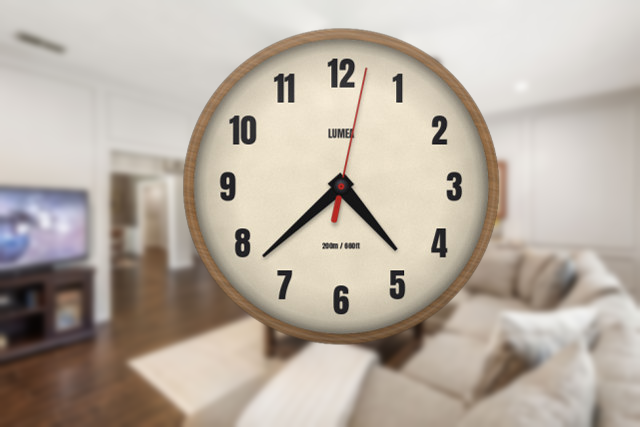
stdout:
{"hour": 4, "minute": 38, "second": 2}
